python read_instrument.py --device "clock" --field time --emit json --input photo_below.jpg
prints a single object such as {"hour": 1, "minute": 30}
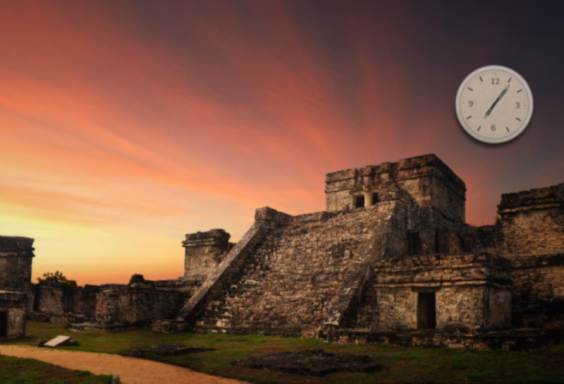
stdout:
{"hour": 7, "minute": 6}
